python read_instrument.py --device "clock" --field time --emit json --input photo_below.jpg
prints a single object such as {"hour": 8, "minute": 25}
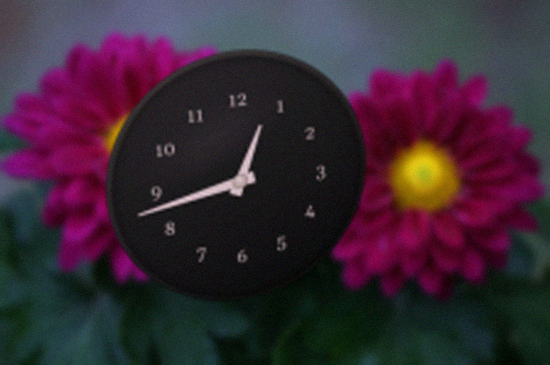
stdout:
{"hour": 12, "minute": 43}
